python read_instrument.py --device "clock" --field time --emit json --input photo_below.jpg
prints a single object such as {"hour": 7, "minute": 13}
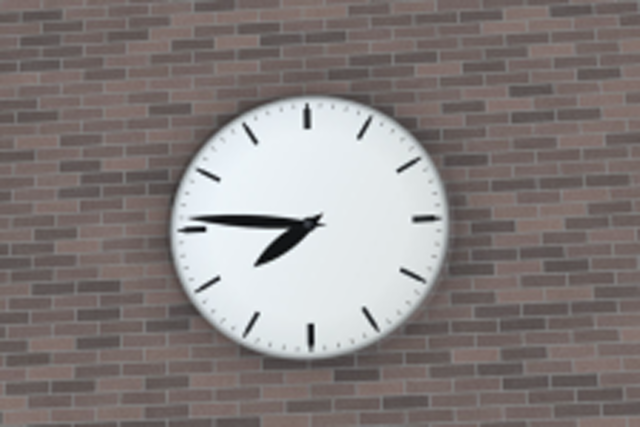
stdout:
{"hour": 7, "minute": 46}
